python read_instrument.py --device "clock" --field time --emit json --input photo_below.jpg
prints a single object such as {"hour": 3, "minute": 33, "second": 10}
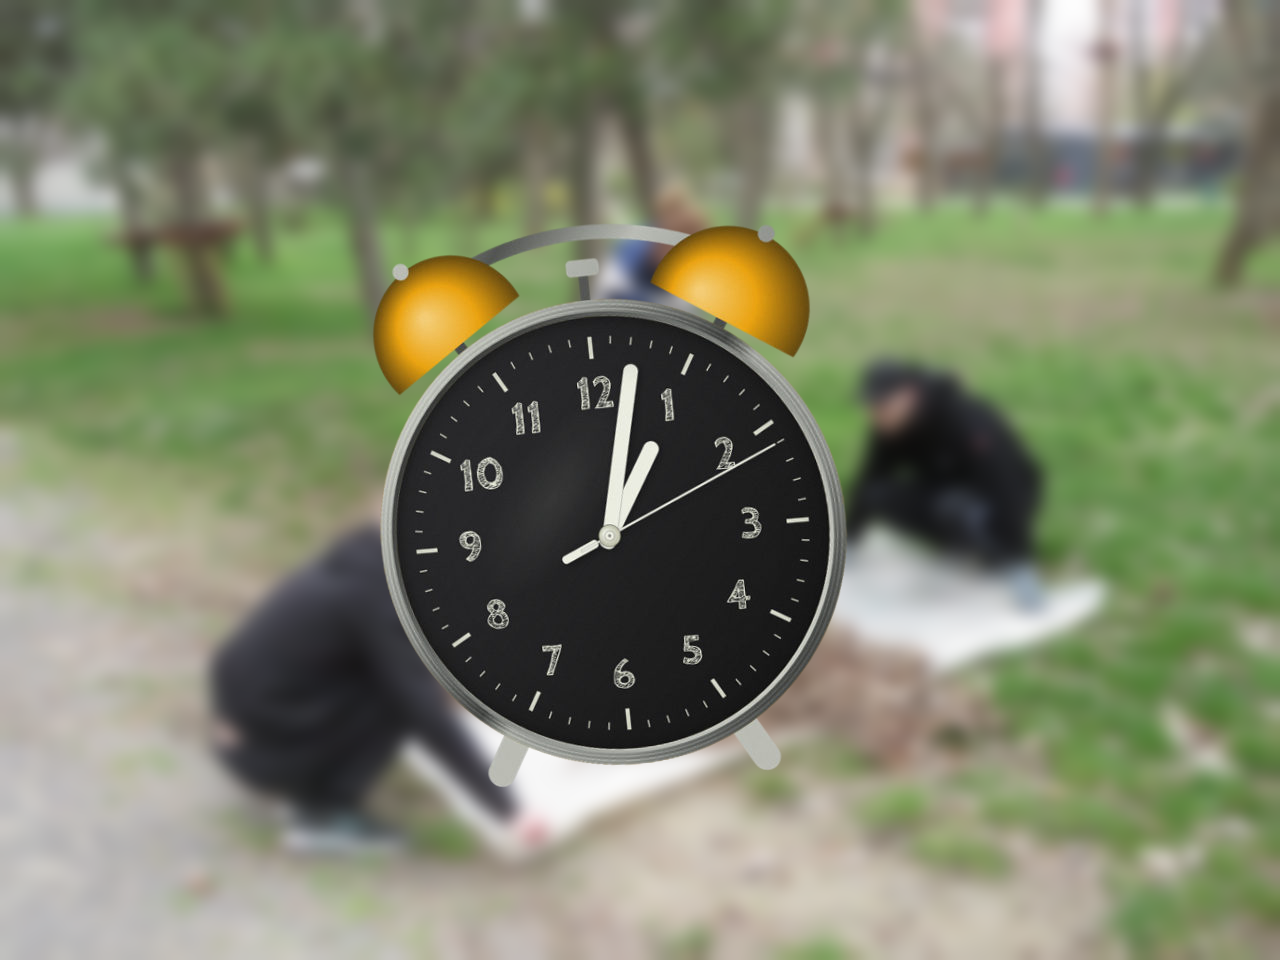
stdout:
{"hour": 1, "minute": 2, "second": 11}
